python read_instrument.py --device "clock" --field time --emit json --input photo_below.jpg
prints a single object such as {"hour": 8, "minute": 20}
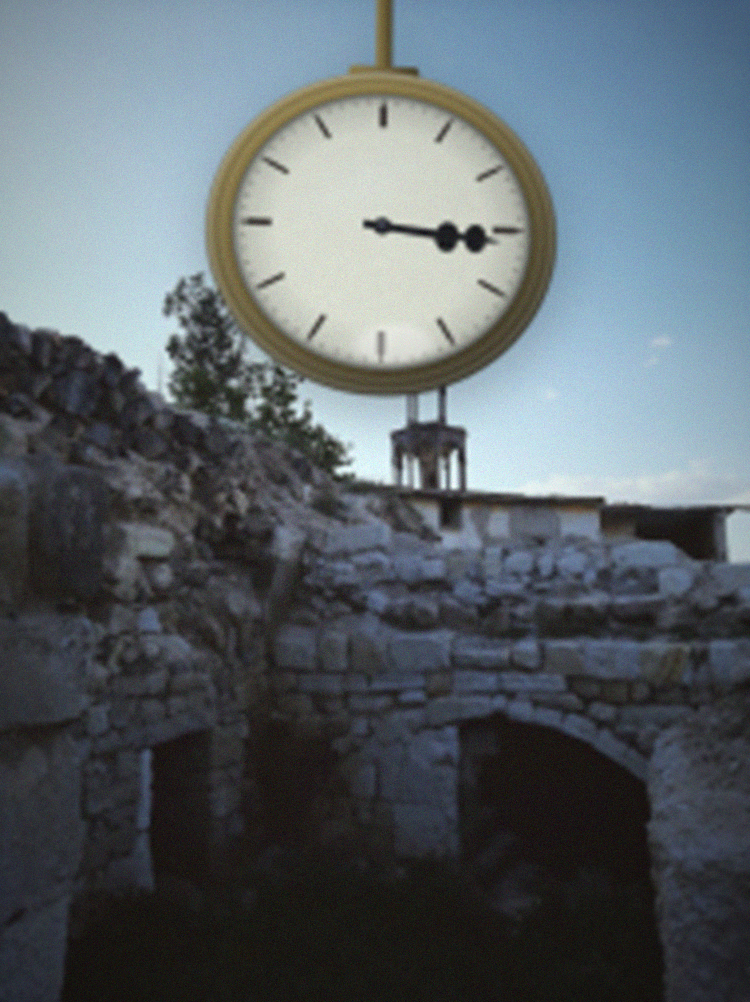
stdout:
{"hour": 3, "minute": 16}
